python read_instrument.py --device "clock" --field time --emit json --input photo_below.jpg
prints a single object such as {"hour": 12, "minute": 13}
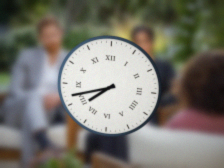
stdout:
{"hour": 7, "minute": 42}
